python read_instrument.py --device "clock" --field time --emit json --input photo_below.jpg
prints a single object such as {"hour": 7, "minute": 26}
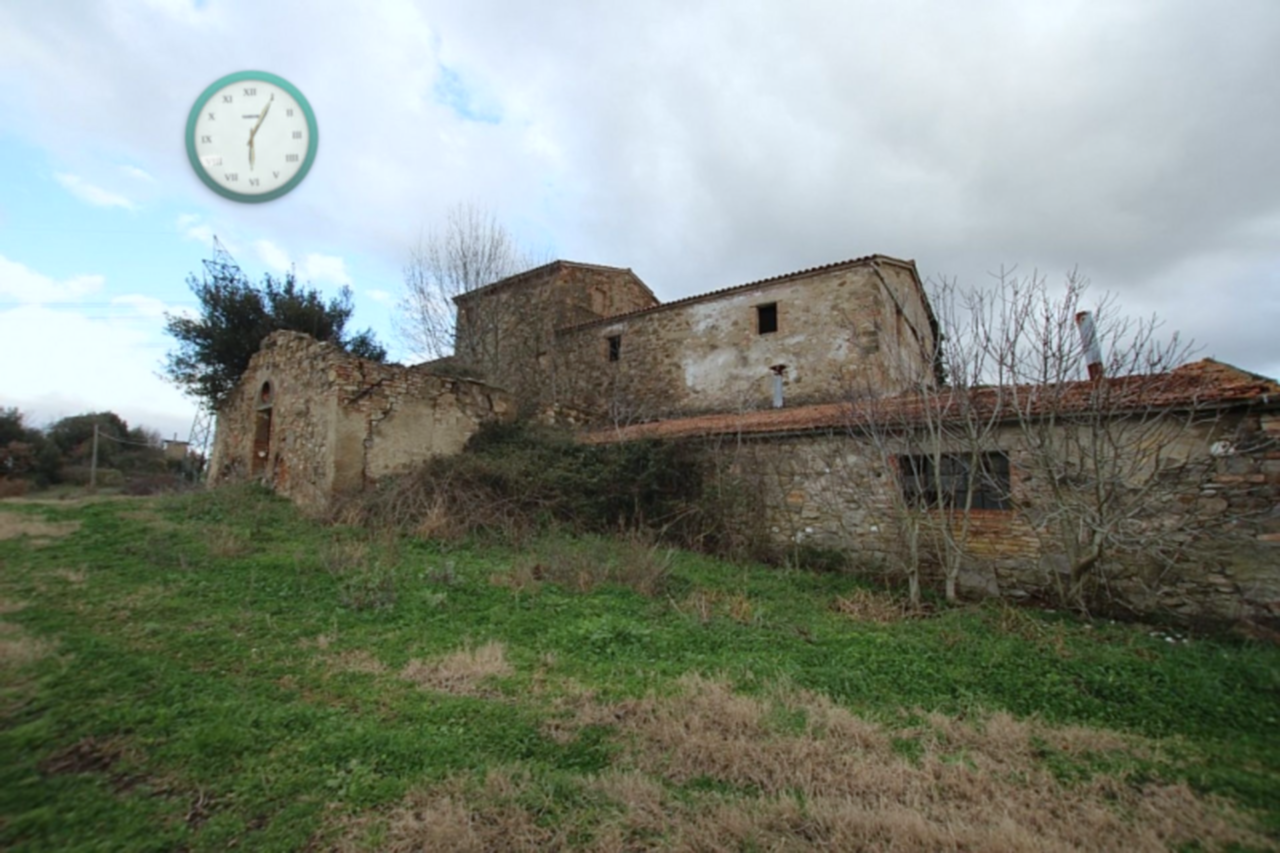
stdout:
{"hour": 6, "minute": 5}
